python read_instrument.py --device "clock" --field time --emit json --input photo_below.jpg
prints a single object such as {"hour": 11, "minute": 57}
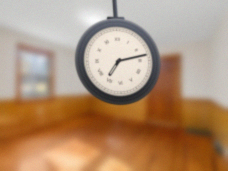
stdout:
{"hour": 7, "minute": 13}
